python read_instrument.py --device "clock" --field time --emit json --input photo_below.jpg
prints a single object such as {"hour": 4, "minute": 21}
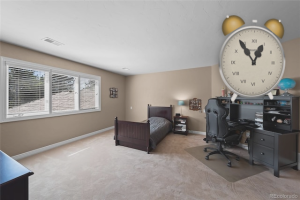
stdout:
{"hour": 12, "minute": 54}
